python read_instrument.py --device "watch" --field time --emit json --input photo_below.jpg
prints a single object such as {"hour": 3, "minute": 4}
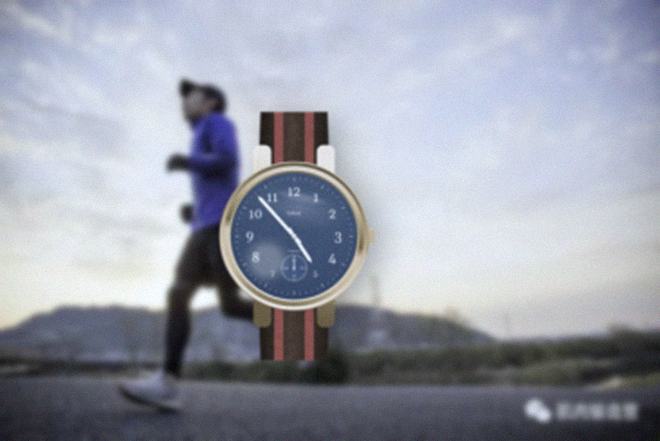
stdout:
{"hour": 4, "minute": 53}
